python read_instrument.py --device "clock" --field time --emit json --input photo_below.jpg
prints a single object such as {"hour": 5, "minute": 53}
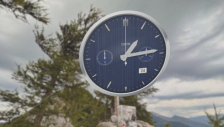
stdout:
{"hour": 1, "minute": 14}
